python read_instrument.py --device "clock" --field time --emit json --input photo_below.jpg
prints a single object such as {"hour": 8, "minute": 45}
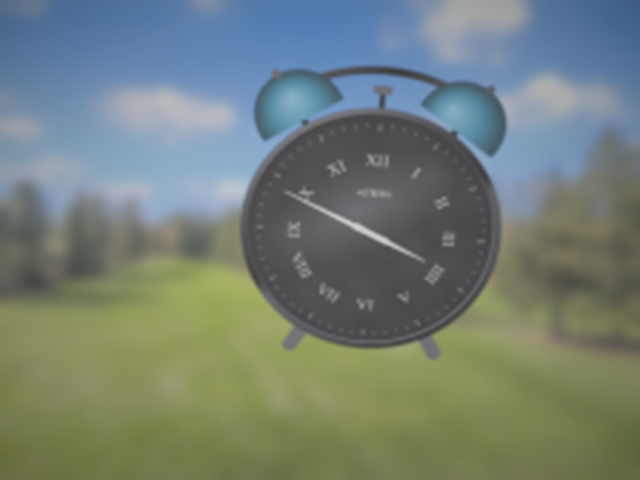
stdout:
{"hour": 3, "minute": 49}
